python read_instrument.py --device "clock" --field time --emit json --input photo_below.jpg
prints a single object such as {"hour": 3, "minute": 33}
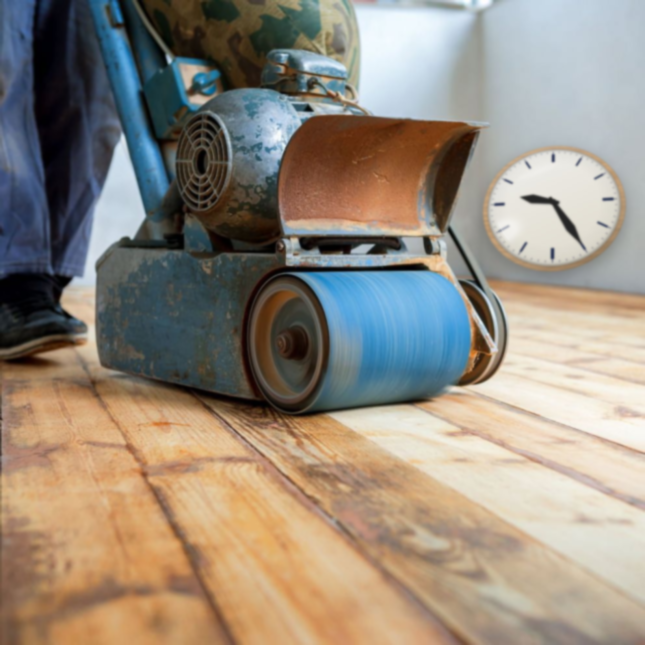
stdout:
{"hour": 9, "minute": 25}
